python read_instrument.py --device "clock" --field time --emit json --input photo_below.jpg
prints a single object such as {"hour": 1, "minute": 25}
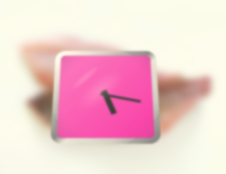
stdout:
{"hour": 5, "minute": 17}
